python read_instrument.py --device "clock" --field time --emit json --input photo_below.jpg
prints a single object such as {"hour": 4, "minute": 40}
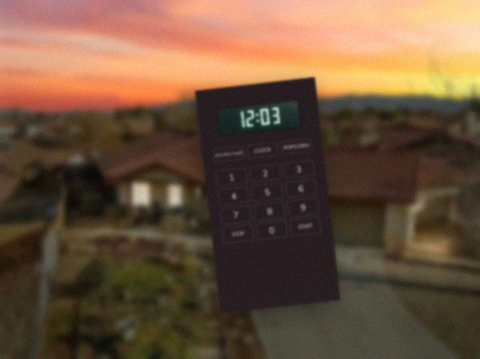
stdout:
{"hour": 12, "minute": 3}
